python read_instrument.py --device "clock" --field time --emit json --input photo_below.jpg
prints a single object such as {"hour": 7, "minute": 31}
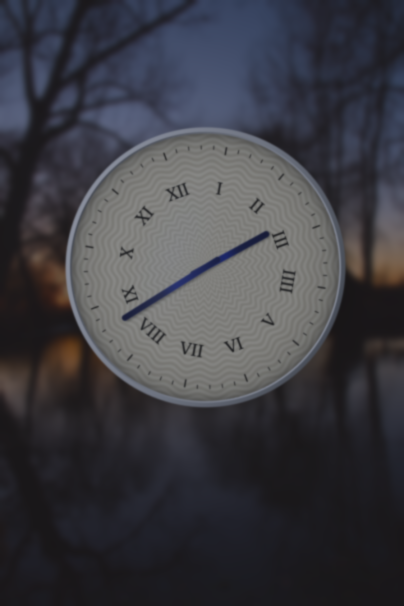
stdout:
{"hour": 2, "minute": 43}
